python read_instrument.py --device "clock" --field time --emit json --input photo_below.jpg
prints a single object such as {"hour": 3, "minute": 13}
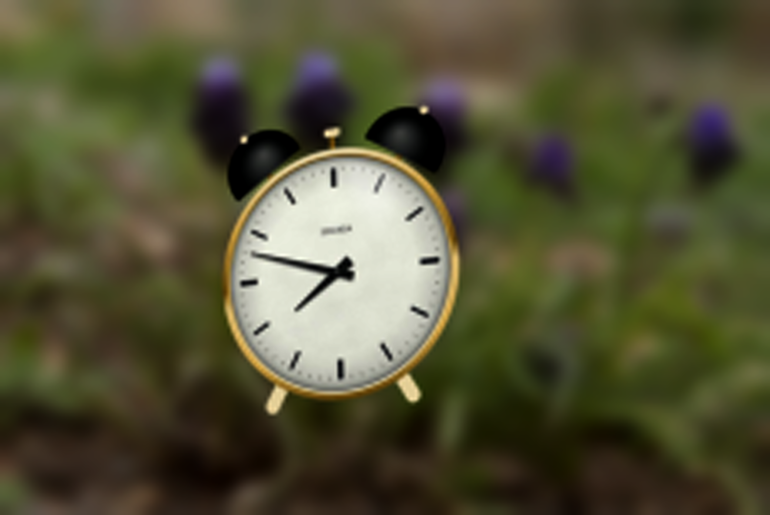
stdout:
{"hour": 7, "minute": 48}
